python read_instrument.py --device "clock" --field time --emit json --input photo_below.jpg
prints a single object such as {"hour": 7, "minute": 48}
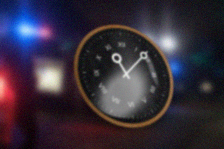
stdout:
{"hour": 11, "minute": 8}
